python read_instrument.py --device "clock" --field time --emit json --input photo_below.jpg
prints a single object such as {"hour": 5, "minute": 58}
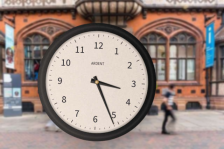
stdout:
{"hour": 3, "minute": 26}
